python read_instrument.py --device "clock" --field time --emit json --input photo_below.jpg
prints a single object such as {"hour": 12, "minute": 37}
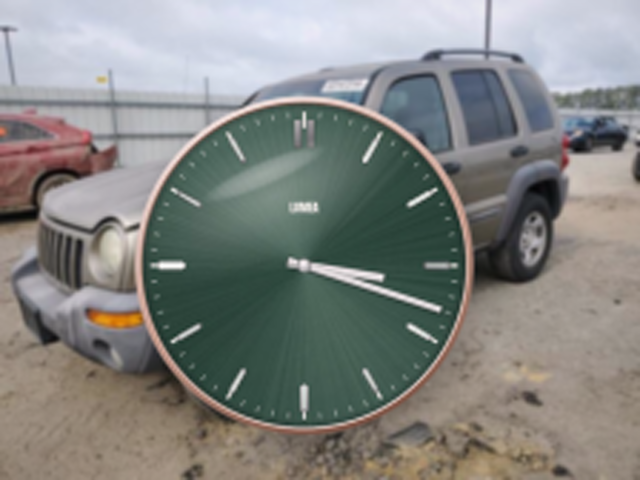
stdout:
{"hour": 3, "minute": 18}
